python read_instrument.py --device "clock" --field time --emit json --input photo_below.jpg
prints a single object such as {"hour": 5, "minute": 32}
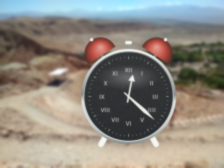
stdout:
{"hour": 12, "minute": 22}
